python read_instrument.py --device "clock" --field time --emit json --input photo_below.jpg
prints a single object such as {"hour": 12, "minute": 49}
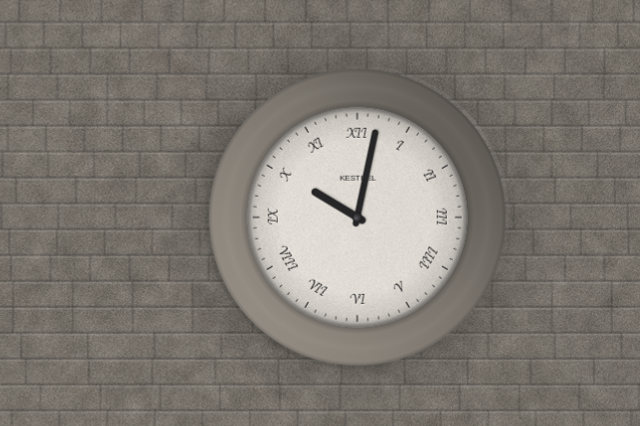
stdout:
{"hour": 10, "minute": 2}
